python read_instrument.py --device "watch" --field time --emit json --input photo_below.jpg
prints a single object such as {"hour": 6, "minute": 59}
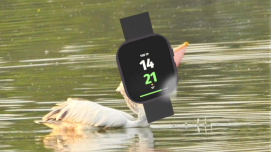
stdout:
{"hour": 14, "minute": 21}
